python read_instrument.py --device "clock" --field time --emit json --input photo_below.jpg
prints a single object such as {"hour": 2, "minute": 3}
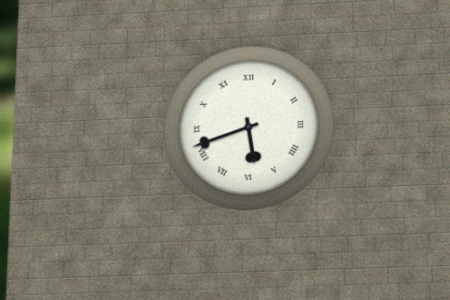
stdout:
{"hour": 5, "minute": 42}
